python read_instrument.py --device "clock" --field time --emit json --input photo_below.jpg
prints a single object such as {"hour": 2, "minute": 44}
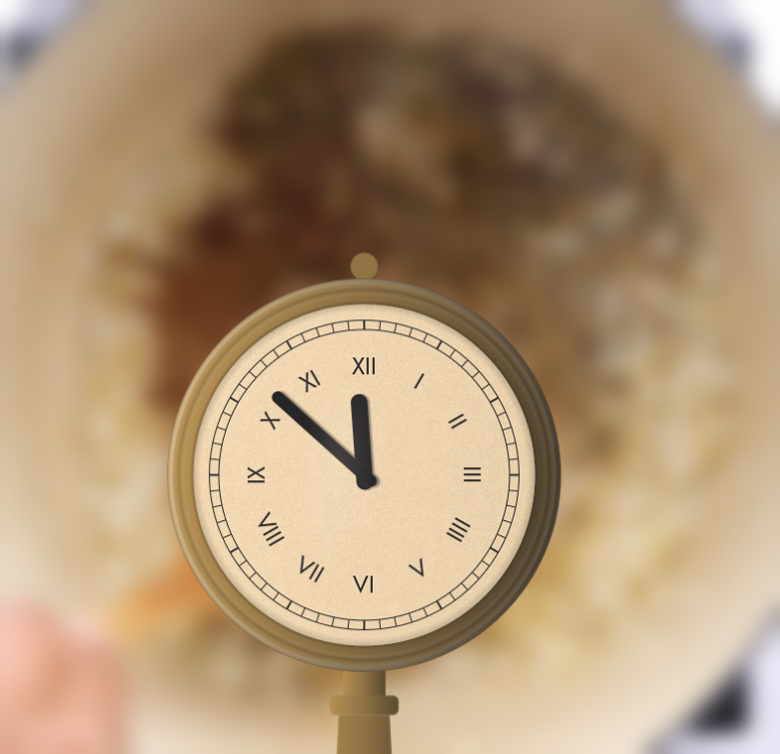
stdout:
{"hour": 11, "minute": 52}
